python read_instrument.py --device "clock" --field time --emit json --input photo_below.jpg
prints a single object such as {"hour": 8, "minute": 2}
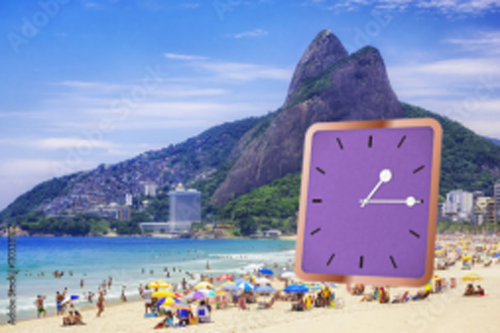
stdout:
{"hour": 1, "minute": 15}
